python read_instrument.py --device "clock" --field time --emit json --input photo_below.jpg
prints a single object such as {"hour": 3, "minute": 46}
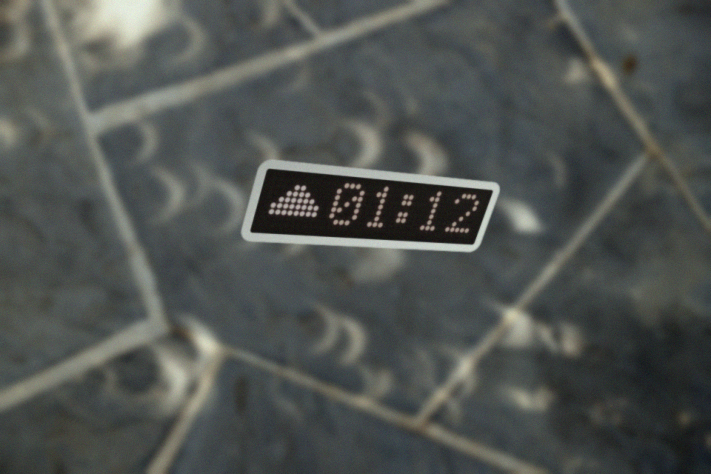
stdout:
{"hour": 1, "minute": 12}
